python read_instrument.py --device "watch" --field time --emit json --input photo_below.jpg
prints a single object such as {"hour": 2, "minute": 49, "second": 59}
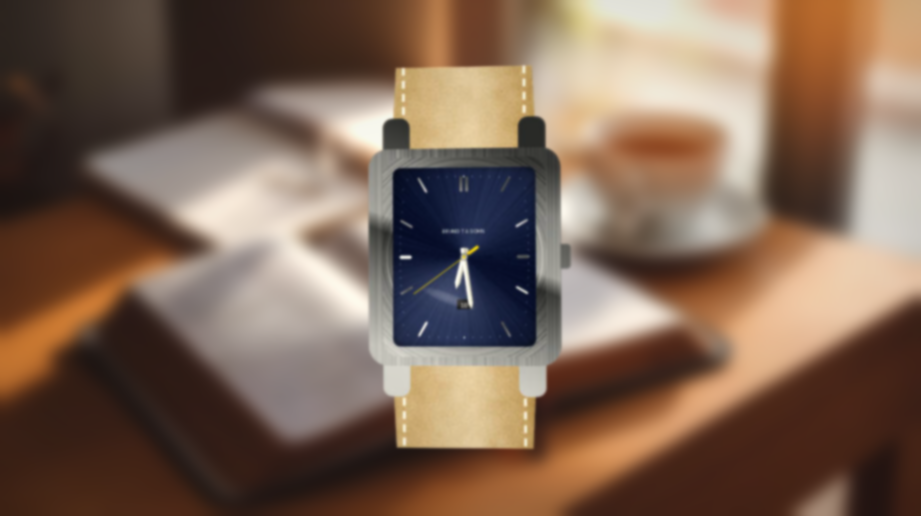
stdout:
{"hour": 6, "minute": 28, "second": 39}
